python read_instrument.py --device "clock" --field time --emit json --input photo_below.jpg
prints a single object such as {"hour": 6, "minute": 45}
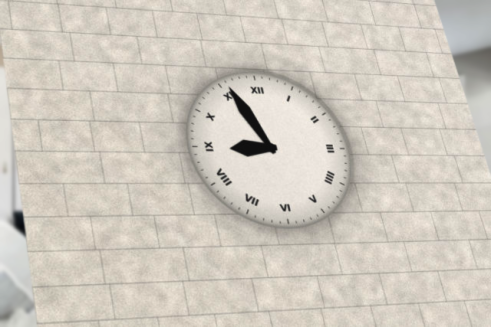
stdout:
{"hour": 8, "minute": 56}
